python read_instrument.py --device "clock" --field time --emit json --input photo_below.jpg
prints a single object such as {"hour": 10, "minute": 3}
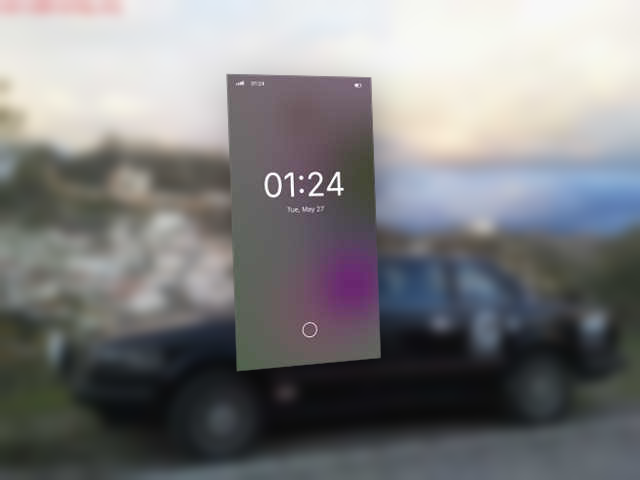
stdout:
{"hour": 1, "minute": 24}
